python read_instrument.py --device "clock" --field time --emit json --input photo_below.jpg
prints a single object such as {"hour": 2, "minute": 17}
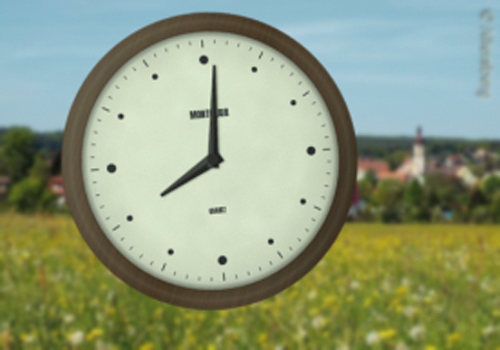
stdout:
{"hour": 8, "minute": 1}
